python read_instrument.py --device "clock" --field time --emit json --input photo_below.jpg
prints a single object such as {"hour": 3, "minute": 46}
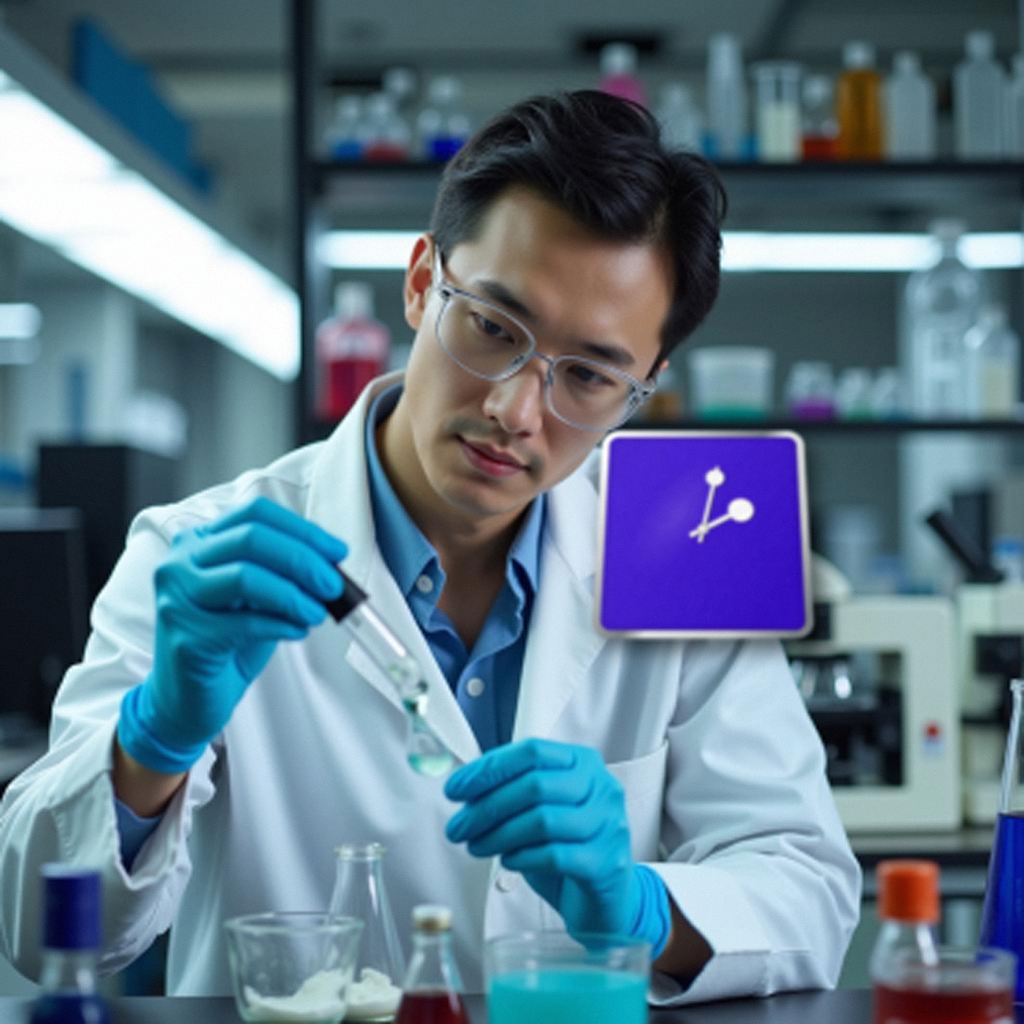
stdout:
{"hour": 2, "minute": 2}
